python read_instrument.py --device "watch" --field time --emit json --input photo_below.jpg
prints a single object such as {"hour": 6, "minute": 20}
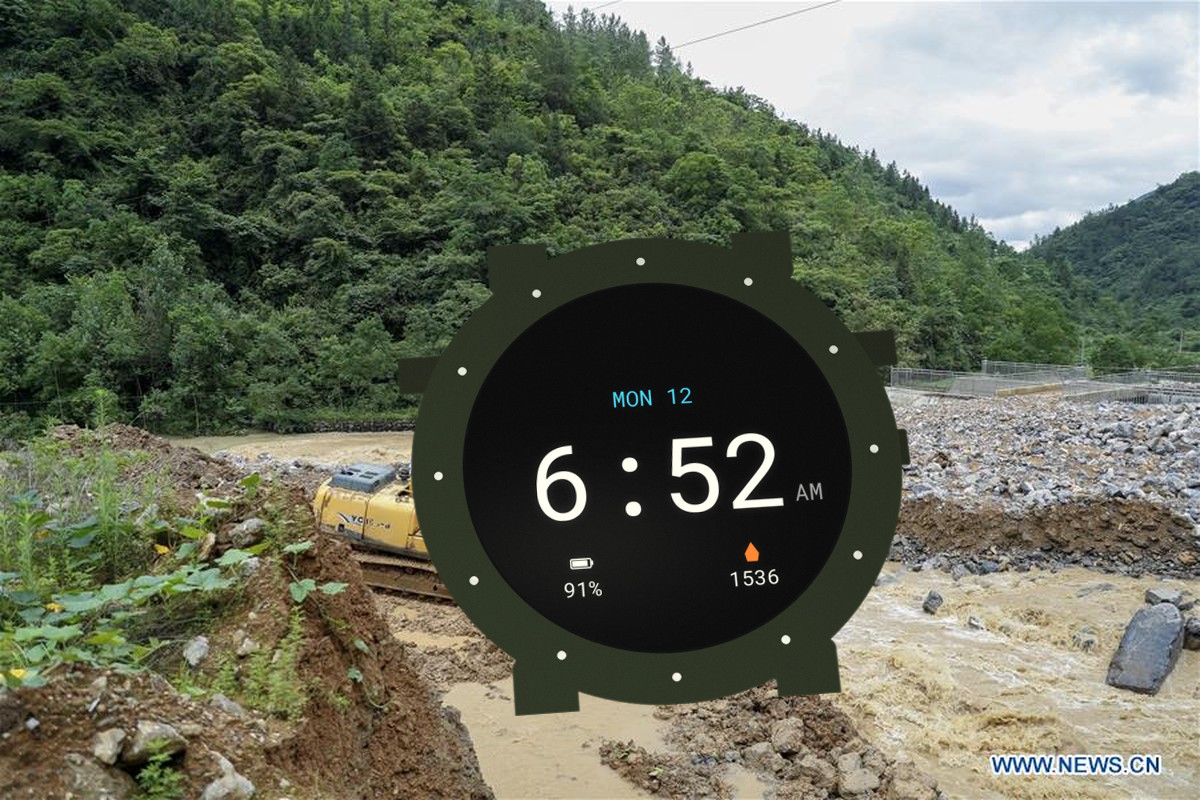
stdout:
{"hour": 6, "minute": 52}
